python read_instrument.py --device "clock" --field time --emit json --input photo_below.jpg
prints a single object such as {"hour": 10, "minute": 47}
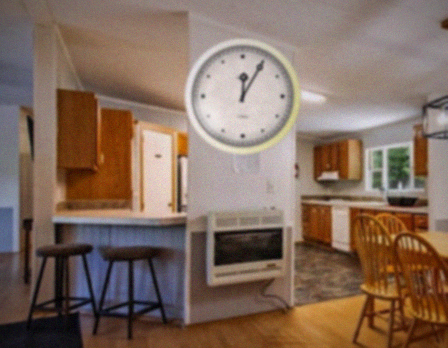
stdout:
{"hour": 12, "minute": 5}
